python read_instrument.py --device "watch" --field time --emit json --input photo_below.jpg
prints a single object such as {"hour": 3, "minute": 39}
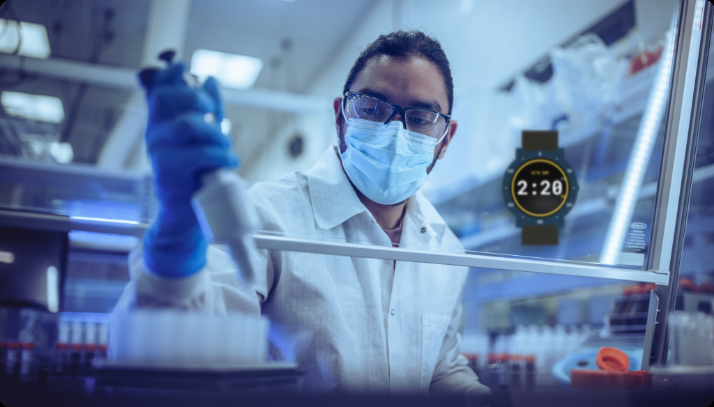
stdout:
{"hour": 2, "minute": 20}
